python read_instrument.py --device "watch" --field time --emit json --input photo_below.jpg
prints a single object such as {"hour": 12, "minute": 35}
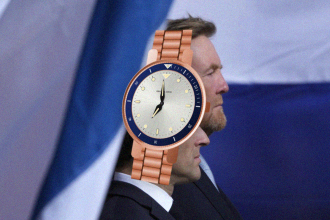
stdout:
{"hour": 6, "minute": 59}
